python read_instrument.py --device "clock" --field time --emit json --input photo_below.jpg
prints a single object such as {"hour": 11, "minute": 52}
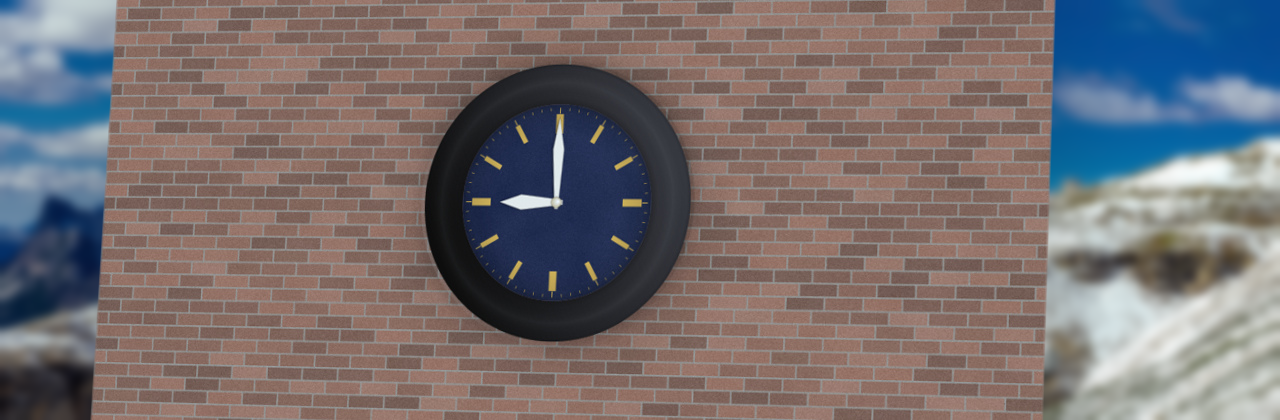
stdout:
{"hour": 9, "minute": 0}
